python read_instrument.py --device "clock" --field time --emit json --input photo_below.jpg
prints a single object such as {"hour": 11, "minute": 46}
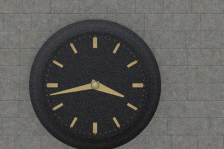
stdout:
{"hour": 3, "minute": 43}
